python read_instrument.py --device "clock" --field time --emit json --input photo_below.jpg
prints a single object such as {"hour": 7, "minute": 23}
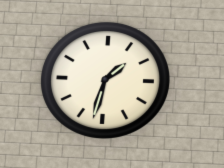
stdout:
{"hour": 1, "minute": 32}
